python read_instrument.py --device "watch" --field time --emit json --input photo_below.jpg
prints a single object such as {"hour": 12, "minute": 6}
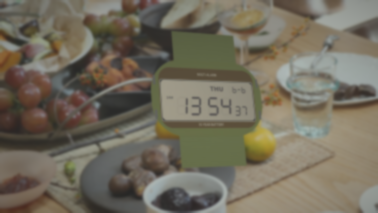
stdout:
{"hour": 13, "minute": 54}
